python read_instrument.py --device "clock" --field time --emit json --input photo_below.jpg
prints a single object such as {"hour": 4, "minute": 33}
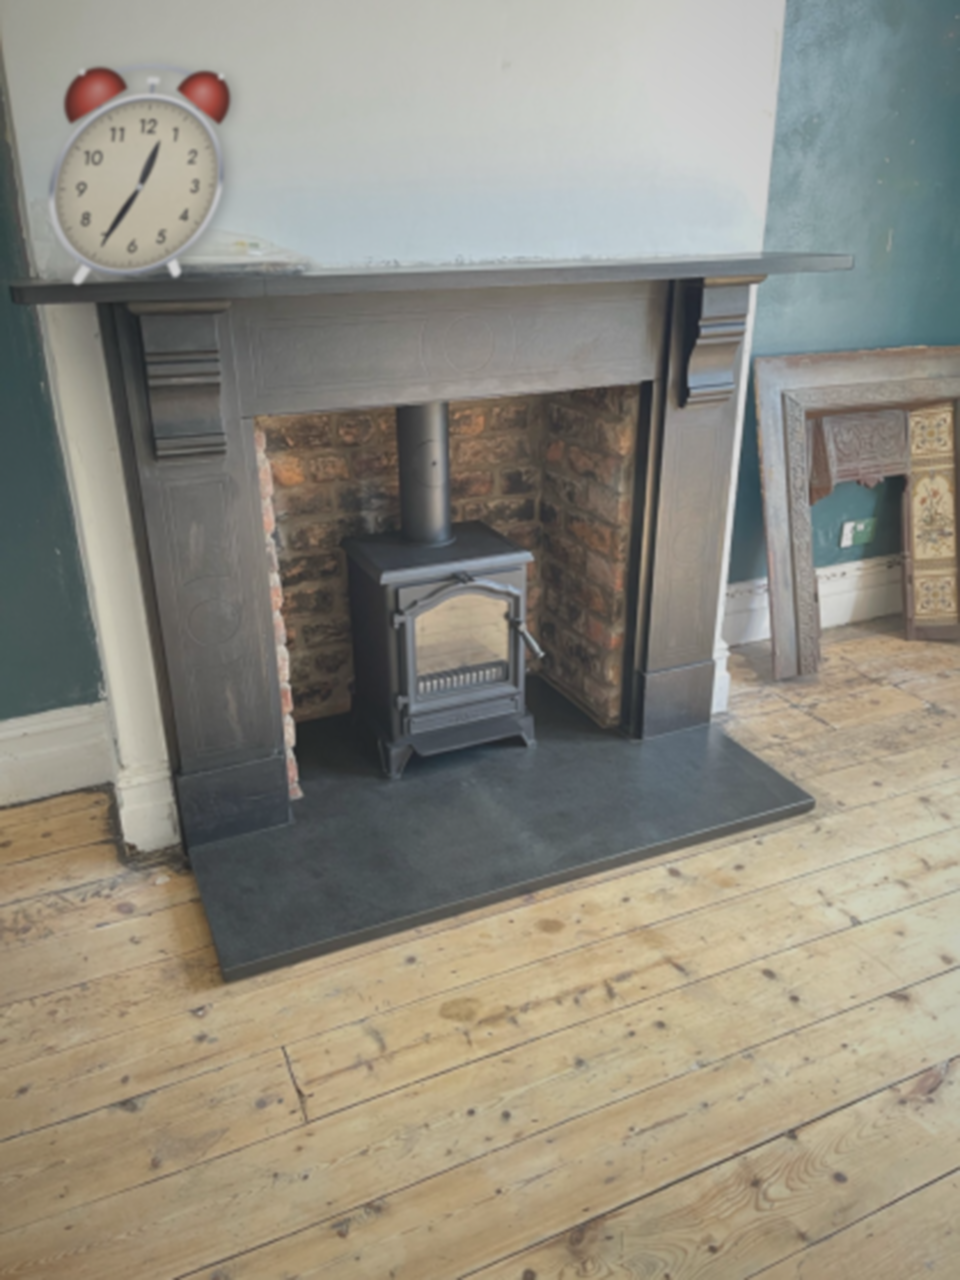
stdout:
{"hour": 12, "minute": 35}
